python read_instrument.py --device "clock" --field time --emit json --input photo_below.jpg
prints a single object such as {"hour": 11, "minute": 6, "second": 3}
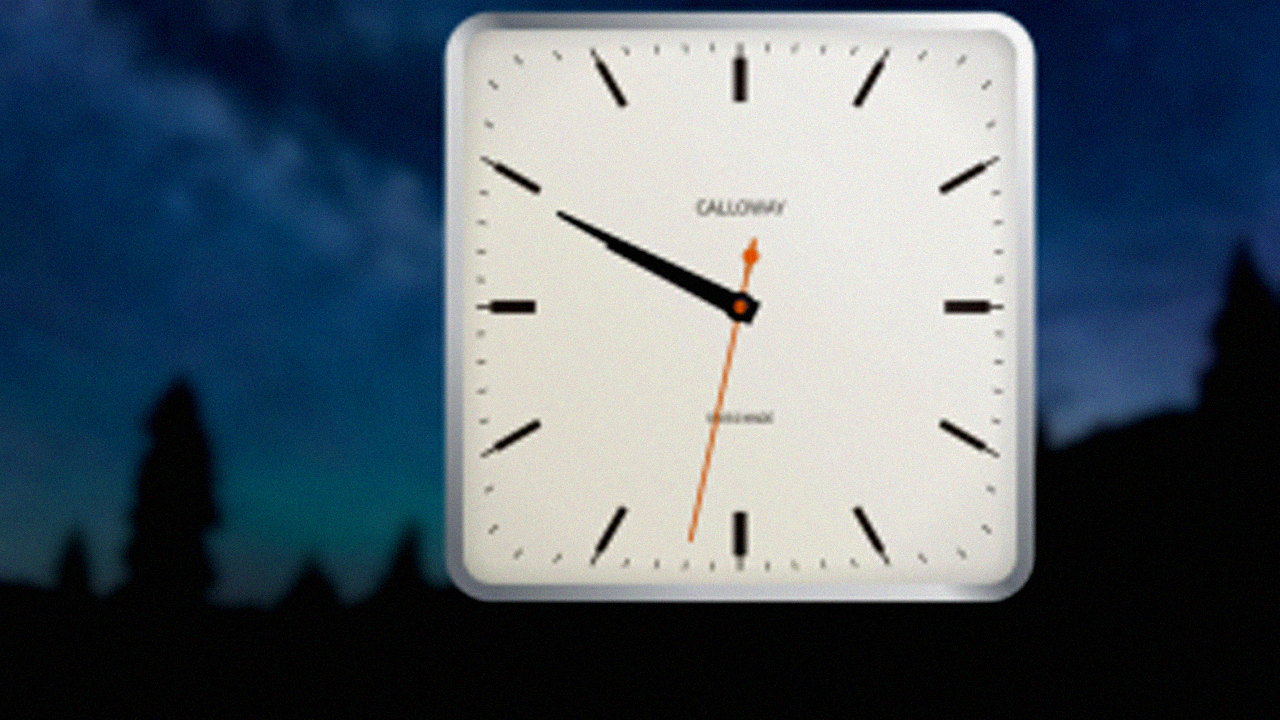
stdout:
{"hour": 9, "minute": 49, "second": 32}
